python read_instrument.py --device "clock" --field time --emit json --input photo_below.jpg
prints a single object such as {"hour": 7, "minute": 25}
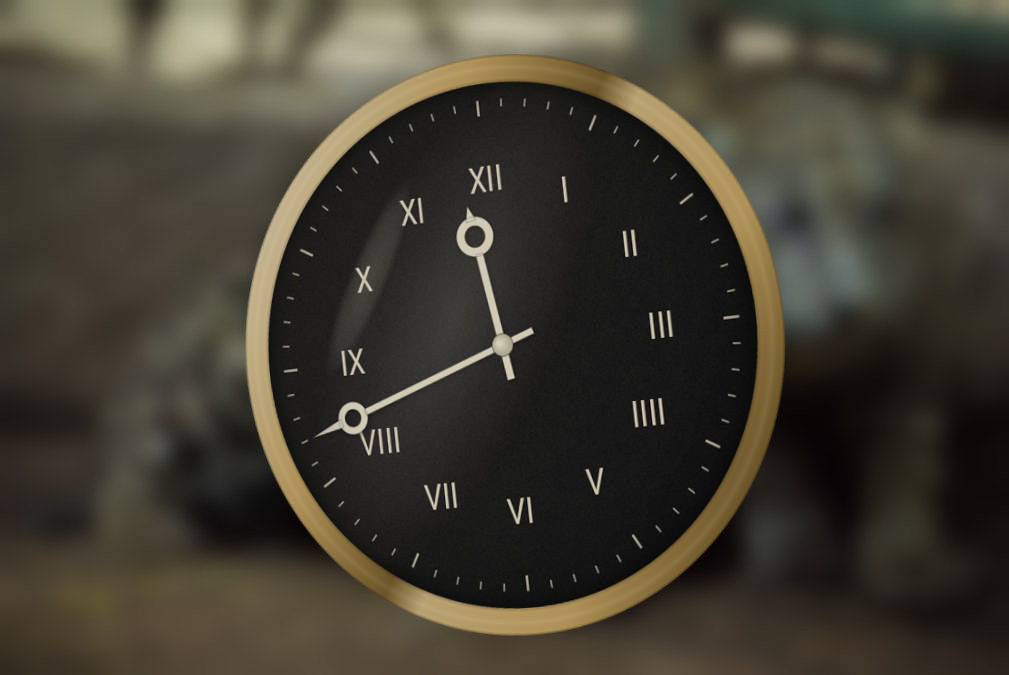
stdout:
{"hour": 11, "minute": 42}
